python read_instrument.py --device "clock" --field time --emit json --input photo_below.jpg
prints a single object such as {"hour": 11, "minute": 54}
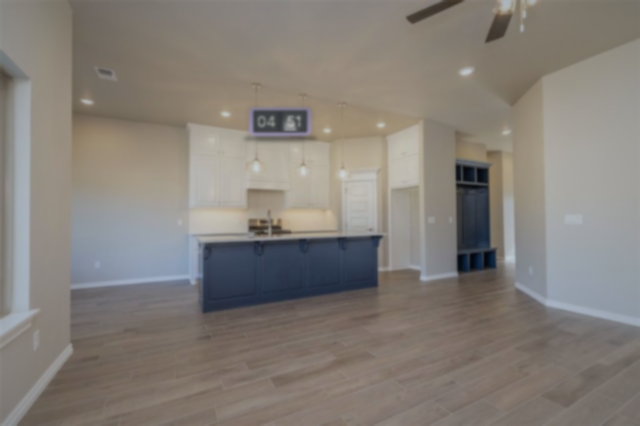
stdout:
{"hour": 4, "minute": 51}
